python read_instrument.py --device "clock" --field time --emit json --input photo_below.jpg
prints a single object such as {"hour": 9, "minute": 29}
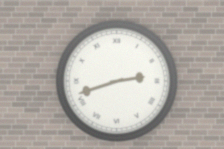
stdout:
{"hour": 2, "minute": 42}
